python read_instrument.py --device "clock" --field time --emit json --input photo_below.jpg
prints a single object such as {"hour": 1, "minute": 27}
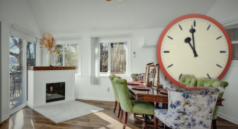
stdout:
{"hour": 10, "minute": 59}
